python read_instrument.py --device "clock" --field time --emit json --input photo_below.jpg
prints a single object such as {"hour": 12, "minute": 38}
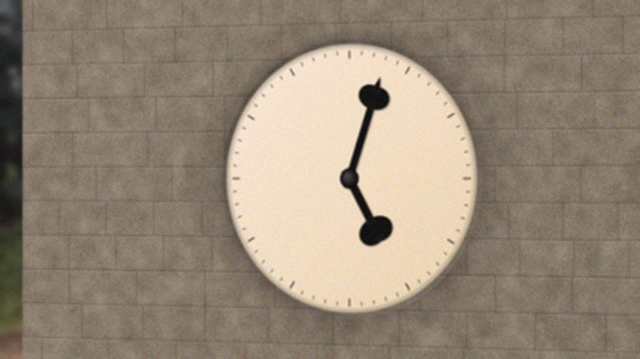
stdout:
{"hour": 5, "minute": 3}
